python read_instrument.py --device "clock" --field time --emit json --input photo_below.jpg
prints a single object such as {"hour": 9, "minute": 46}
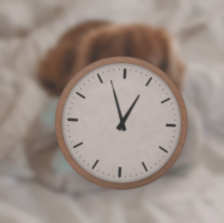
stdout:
{"hour": 12, "minute": 57}
